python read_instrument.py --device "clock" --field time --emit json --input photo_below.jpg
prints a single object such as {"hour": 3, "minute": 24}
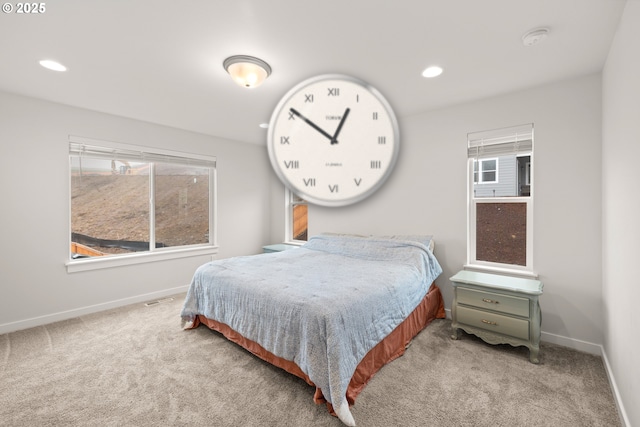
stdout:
{"hour": 12, "minute": 51}
